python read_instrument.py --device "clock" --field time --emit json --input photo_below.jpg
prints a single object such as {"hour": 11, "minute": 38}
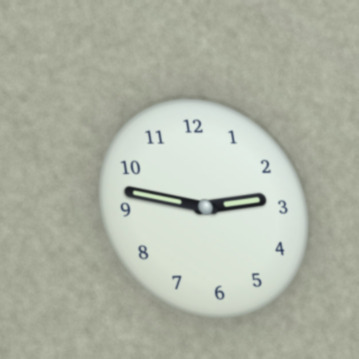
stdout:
{"hour": 2, "minute": 47}
